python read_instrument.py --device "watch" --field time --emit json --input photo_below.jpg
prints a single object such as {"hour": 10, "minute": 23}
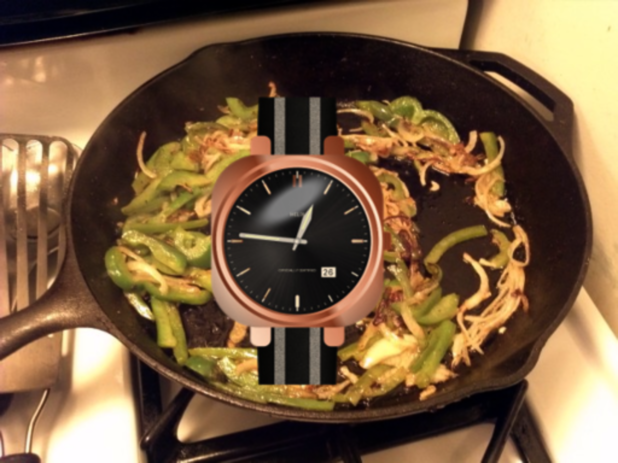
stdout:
{"hour": 12, "minute": 46}
